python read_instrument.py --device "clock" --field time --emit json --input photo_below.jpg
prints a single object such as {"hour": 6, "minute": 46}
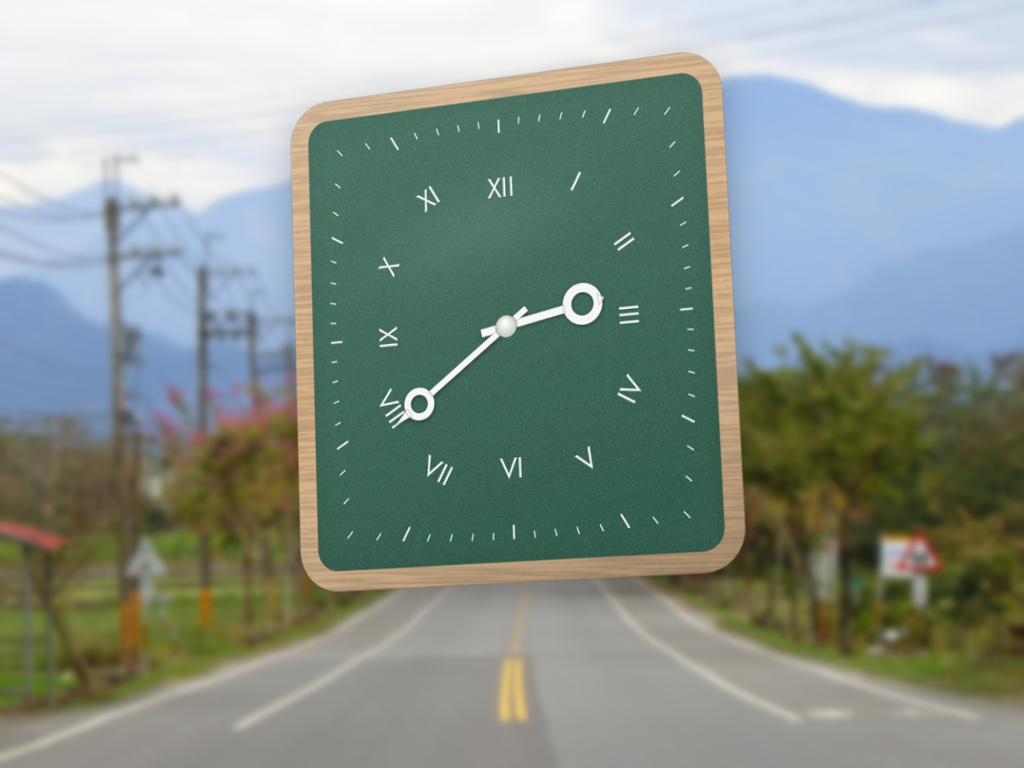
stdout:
{"hour": 2, "minute": 39}
